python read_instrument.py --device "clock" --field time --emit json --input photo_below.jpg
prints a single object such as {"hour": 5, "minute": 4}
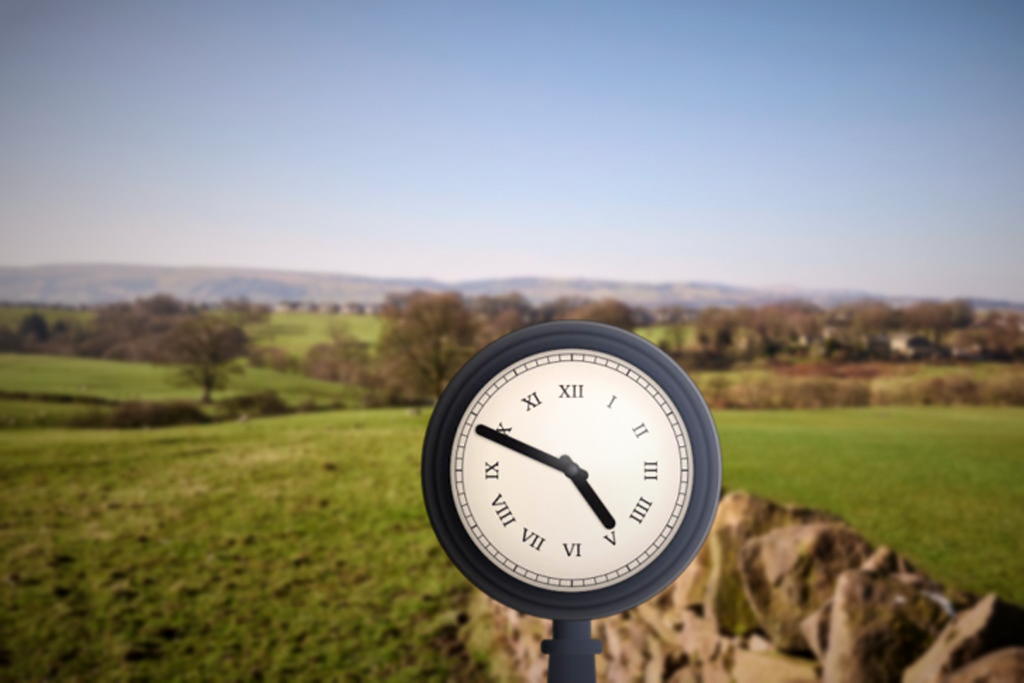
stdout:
{"hour": 4, "minute": 49}
